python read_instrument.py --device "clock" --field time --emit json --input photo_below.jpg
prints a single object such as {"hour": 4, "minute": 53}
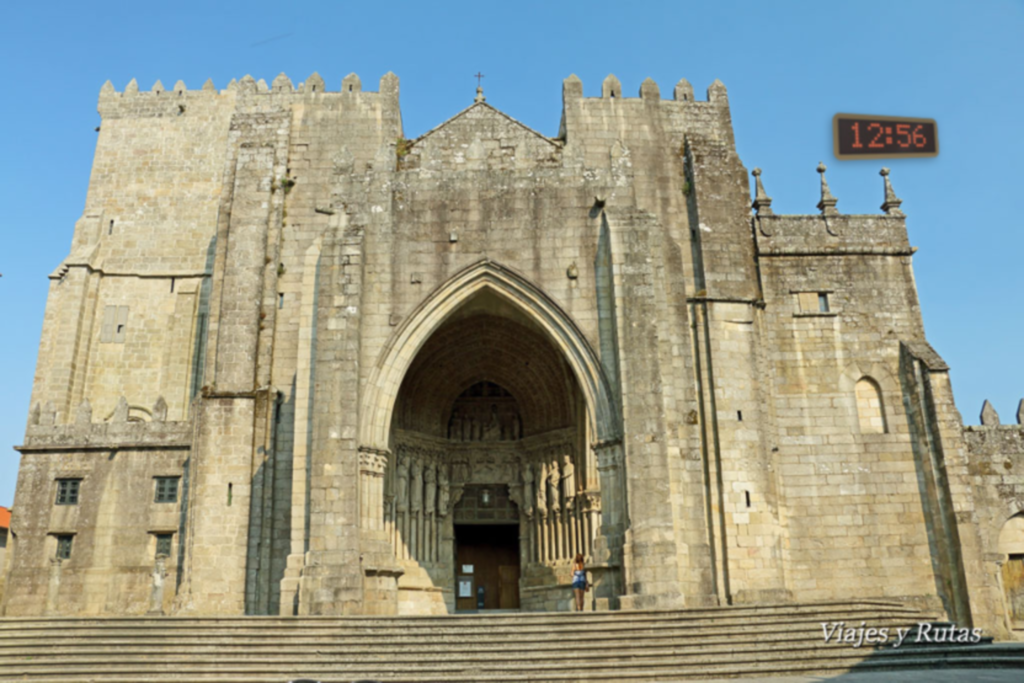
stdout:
{"hour": 12, "minute": 56}
